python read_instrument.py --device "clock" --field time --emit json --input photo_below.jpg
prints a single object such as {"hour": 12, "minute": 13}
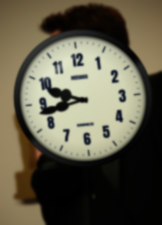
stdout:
{"hour": 9, "minute": 43}
